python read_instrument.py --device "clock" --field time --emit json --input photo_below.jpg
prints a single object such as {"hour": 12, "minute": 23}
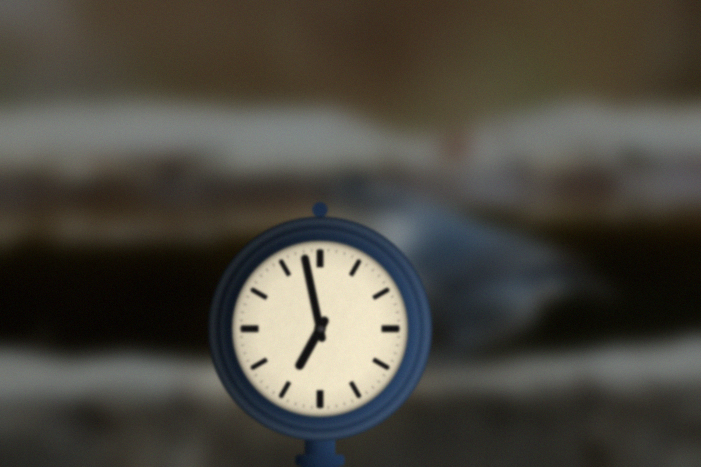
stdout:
{"hour": 6, "minute": 58}
